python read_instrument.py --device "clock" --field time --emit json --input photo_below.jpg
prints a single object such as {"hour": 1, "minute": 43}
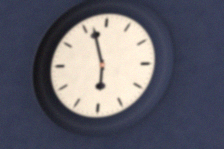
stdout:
{"hour": 5, "minute": 57}
